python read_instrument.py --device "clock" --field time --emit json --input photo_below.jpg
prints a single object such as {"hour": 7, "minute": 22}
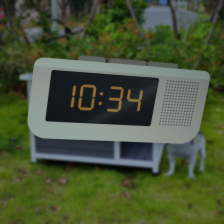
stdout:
{"hour": 10, "minute": 34}
